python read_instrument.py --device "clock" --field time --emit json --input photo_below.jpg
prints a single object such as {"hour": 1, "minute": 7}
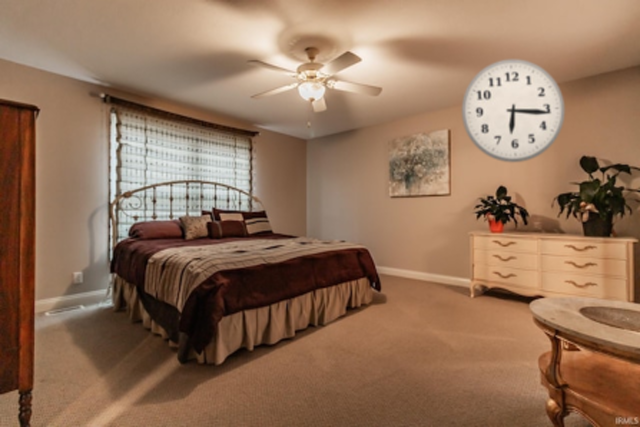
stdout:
{"hour": 6, "minute": 16}
